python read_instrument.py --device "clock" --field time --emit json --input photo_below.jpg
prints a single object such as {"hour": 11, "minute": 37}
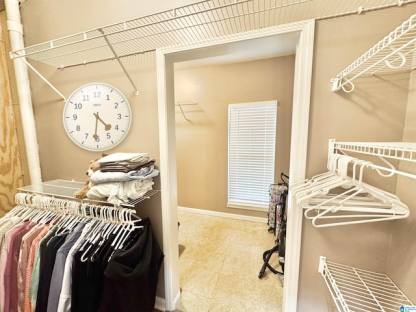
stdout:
{"hour": 4, "minute": 31}
